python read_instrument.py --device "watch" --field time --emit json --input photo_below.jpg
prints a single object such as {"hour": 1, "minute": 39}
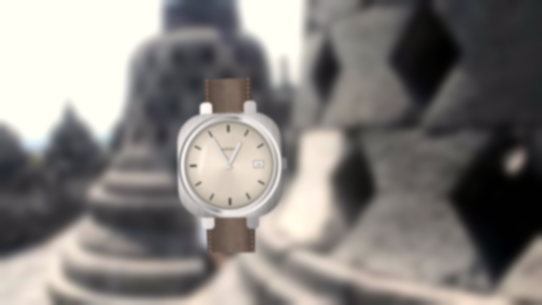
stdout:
{"hour": 12, "minute": 55}
